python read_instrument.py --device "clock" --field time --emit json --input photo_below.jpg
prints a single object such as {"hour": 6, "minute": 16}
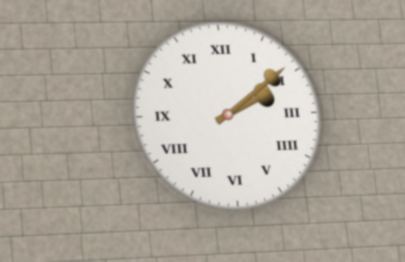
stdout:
{"hour": 2, "minute": 9}
